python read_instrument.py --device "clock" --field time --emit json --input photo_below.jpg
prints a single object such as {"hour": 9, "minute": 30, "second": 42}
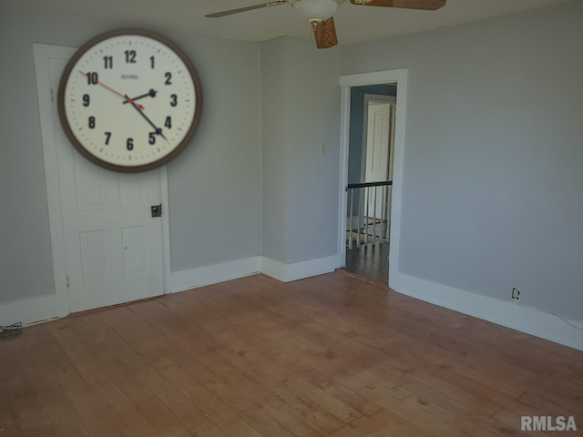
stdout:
{"hour": 2, "minute": 22, "second": 50}
